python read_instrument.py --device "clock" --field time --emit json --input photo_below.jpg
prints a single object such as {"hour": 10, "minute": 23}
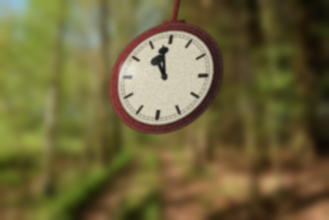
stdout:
{"hour": 10, "minute": 58}
